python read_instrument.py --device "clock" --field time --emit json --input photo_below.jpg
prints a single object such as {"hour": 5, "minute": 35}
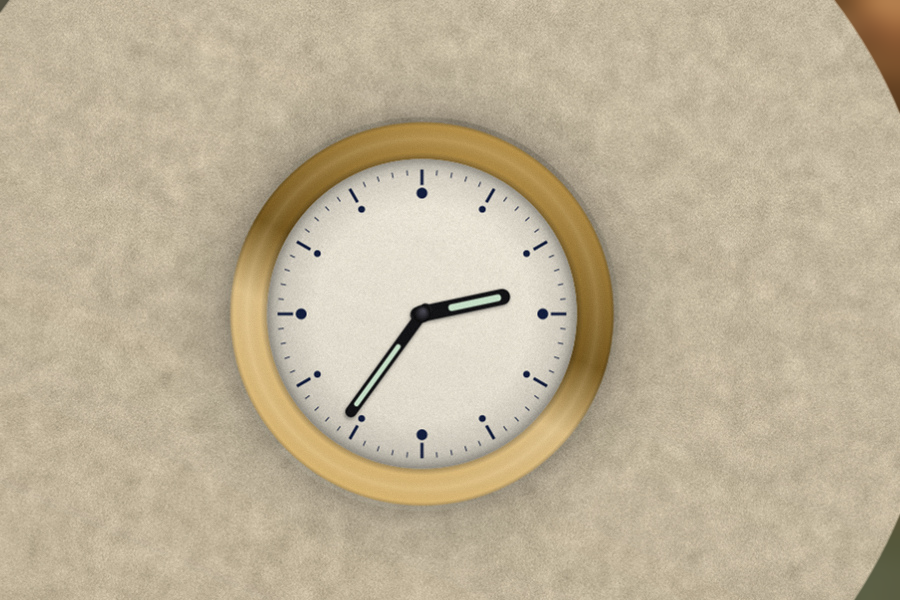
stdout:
{"hour": 2, "minute": 36}
